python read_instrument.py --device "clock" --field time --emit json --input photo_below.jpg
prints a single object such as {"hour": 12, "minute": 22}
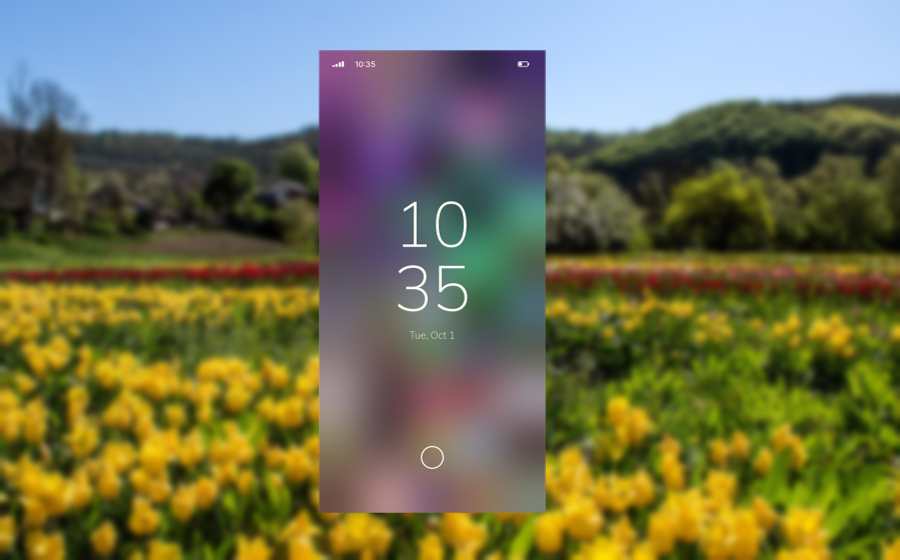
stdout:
{"hour": 10, "minute": 35}
